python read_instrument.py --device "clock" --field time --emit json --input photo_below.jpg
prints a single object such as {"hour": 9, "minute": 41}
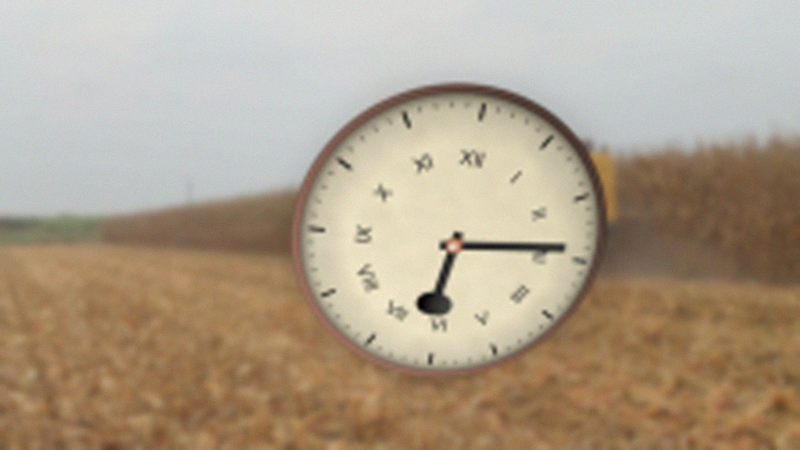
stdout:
{"hour": 6, "minute": 14}
